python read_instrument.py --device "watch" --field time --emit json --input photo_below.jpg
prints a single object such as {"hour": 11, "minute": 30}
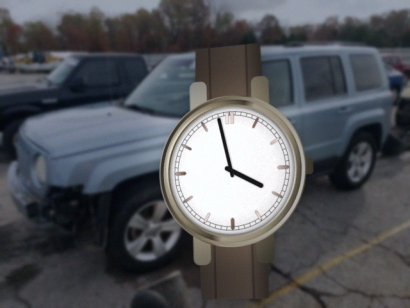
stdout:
{"hour": 3, "minute": 58}
